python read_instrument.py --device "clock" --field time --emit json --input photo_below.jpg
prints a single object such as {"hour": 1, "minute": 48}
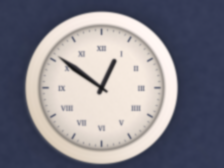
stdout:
{"hour": 12, "minute": 51}
